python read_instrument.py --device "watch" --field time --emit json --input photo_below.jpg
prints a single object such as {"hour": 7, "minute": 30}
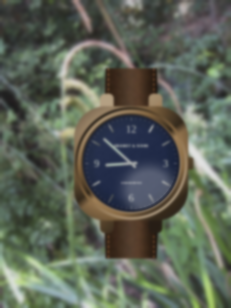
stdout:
{"hour": 8, "minute": 52}
